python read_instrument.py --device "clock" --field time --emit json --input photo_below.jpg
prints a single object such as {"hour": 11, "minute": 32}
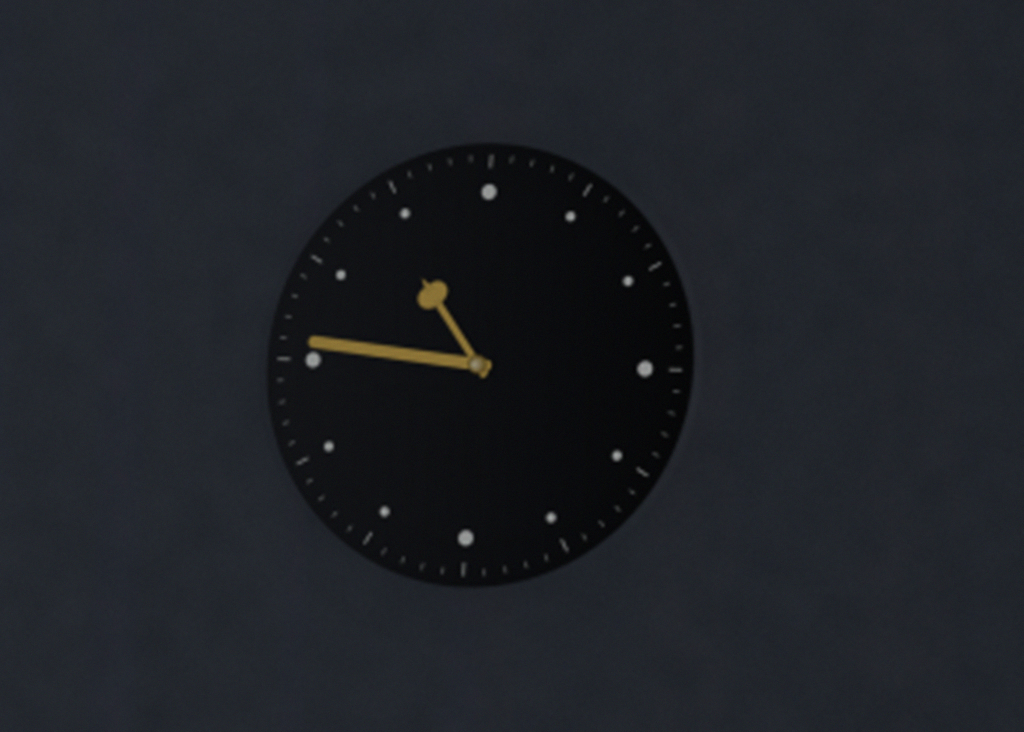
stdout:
{"hour": 10, "minute": 46}
